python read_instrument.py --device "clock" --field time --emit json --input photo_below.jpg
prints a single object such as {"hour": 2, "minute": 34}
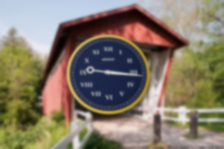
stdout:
{"hour": 9, "minute": 16}
